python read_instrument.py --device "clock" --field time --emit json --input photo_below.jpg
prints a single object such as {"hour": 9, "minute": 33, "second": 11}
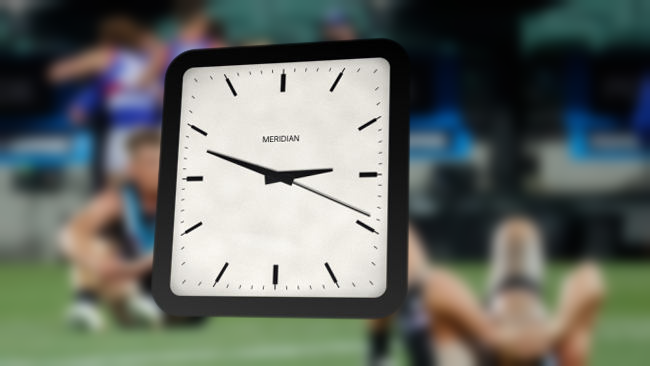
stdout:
{"hour": 2, "minute": 48, "second": 19}
